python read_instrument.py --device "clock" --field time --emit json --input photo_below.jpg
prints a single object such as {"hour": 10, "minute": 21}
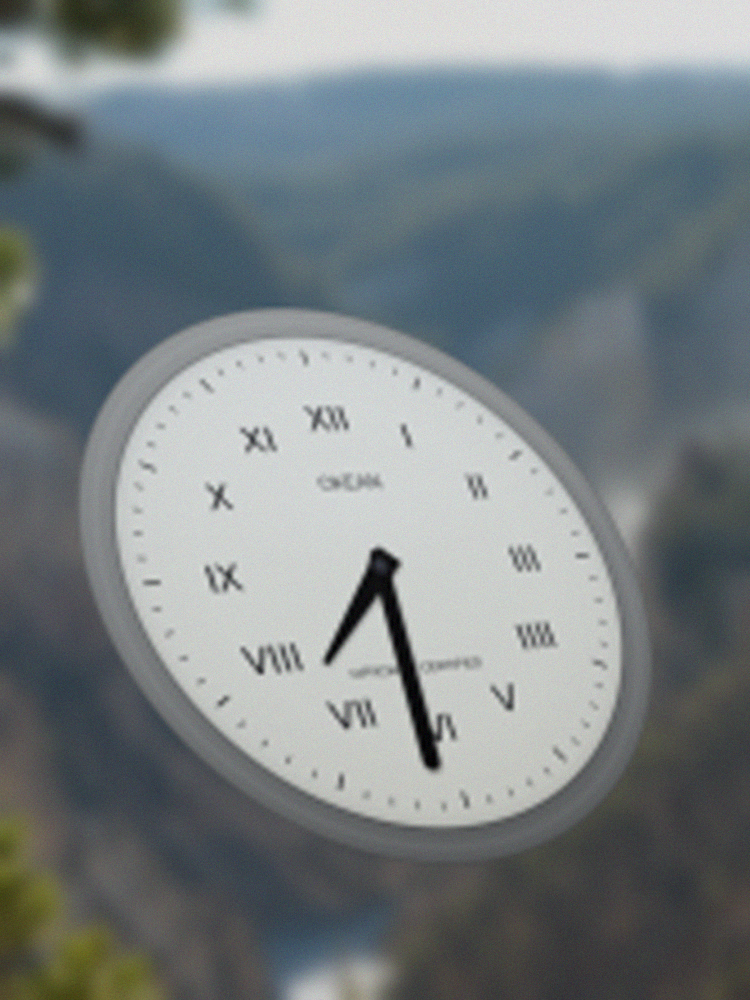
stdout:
{"hour": 7, "minute": 31}
